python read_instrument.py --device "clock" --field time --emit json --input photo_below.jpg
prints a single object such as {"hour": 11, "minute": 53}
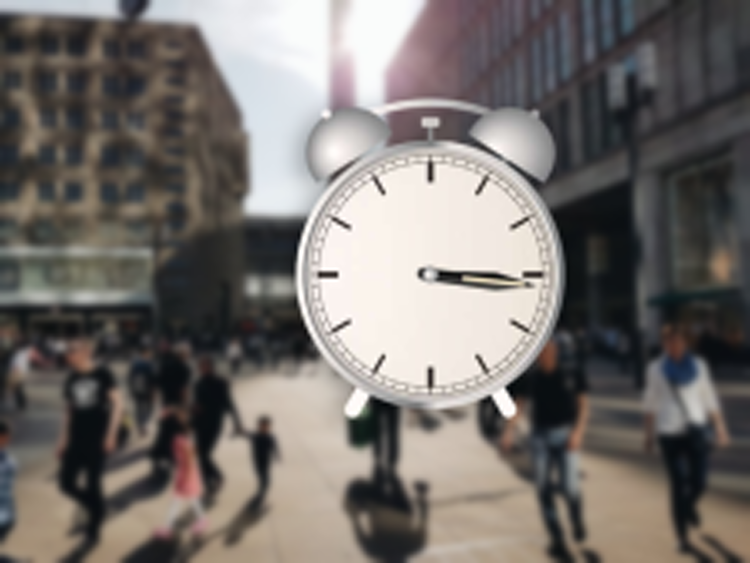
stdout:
{"hour": 3, "minute": 16}
